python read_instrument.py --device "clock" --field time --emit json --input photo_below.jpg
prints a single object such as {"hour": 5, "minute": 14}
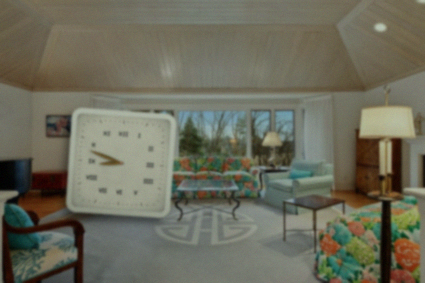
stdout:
{"hour": 8, "minute": 48}
